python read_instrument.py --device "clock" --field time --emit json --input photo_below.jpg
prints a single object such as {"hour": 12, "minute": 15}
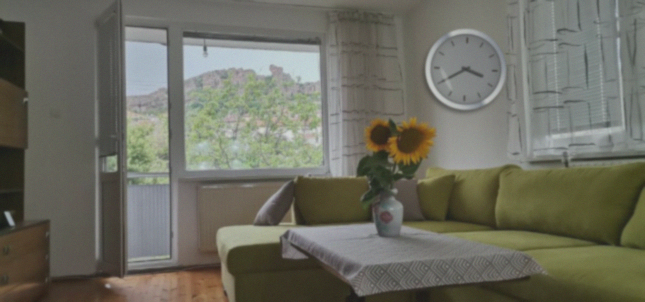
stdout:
{"hour": 3, "minute": 40}
